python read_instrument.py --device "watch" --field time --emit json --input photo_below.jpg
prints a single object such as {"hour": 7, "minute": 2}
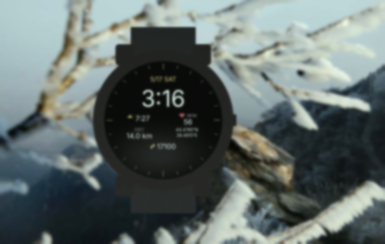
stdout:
{"hour": 3, "minute": 16}
